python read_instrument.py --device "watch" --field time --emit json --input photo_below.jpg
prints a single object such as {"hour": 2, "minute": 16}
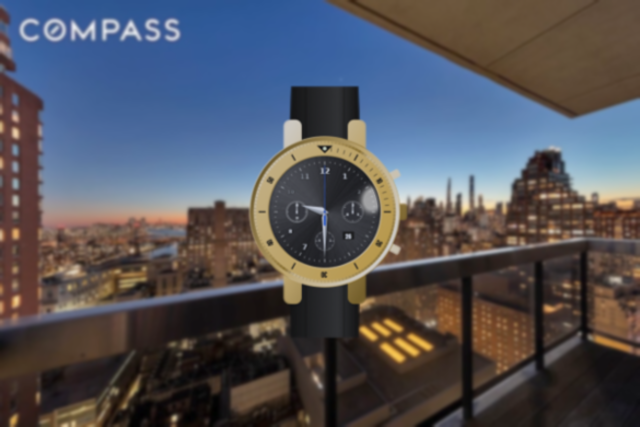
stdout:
{"hour": 9, "minute": 30}
